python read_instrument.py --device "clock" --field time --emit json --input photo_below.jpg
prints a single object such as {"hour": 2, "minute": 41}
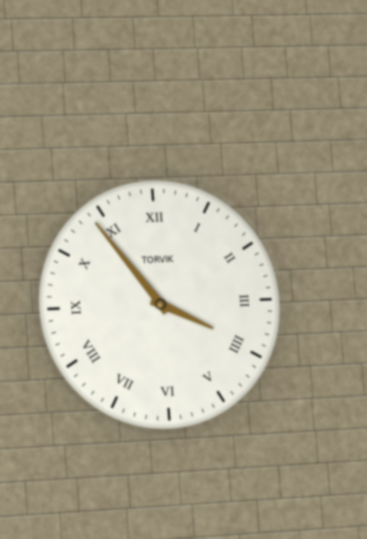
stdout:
{"hour": 3, "minute": 54}
